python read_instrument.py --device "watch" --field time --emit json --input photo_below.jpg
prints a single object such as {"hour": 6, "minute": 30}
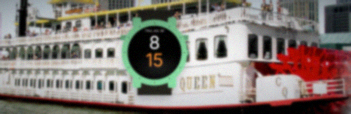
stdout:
{"hour": 8, "minute": 15}
